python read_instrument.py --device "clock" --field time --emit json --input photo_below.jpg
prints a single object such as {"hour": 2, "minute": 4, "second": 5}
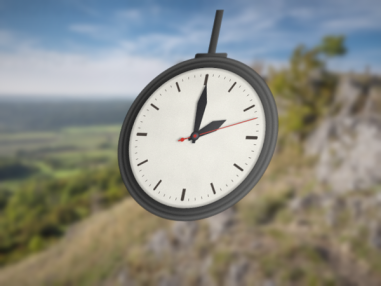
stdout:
{"hour": 2, "minute": 0, "second": 12}
